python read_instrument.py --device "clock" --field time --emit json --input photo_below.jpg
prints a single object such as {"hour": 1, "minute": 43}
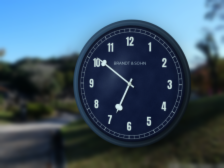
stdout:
{"hour": 6, "minute": 51}
